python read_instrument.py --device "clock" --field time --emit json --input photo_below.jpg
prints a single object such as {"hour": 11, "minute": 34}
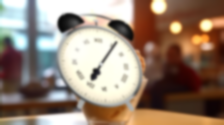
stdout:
{"hour": 7, "minute": 6}
